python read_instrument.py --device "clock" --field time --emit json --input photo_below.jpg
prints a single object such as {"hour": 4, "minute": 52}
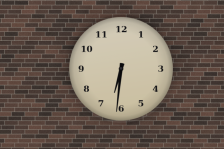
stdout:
{"hour": 6, "minute": 31}
